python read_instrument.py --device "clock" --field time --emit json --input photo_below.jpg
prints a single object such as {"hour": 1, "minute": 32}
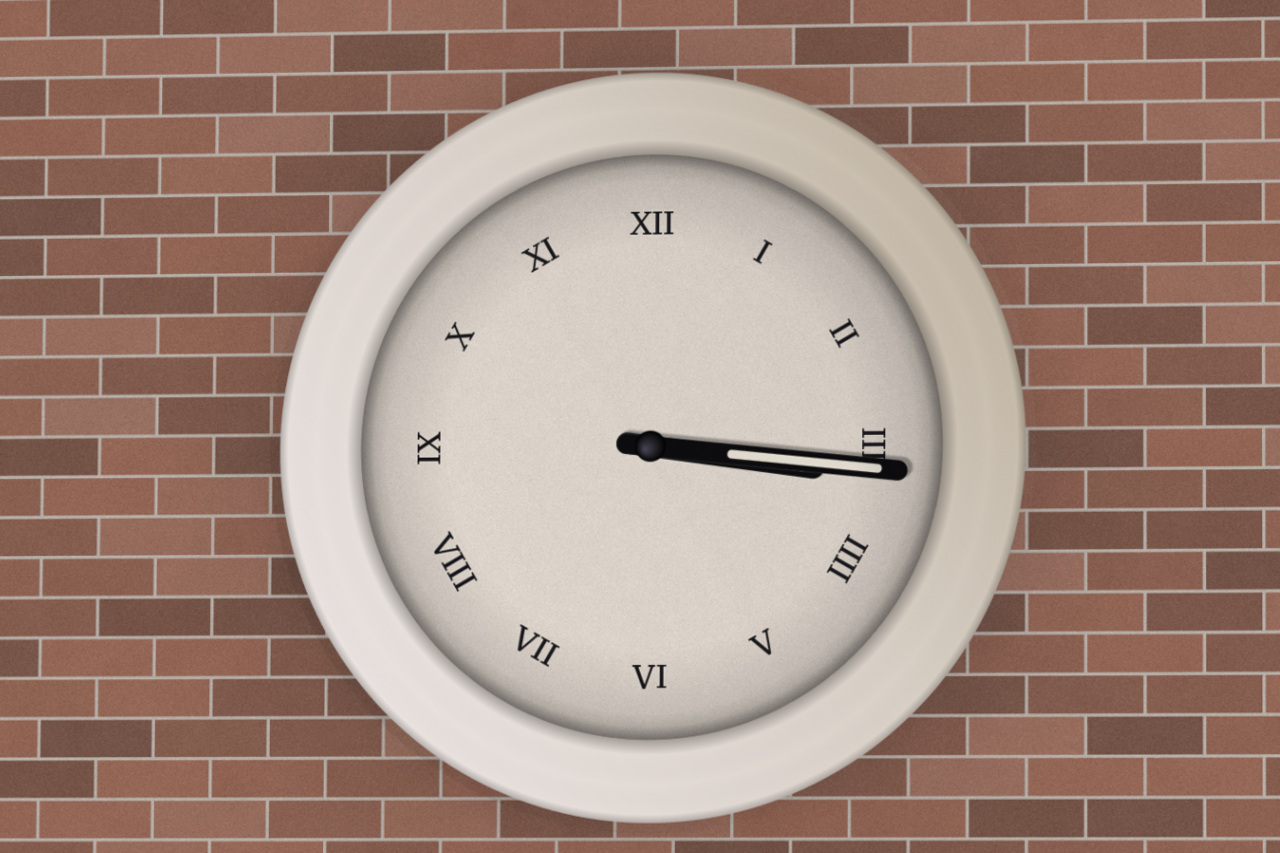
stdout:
{"hour": 3, "minute": 16}
